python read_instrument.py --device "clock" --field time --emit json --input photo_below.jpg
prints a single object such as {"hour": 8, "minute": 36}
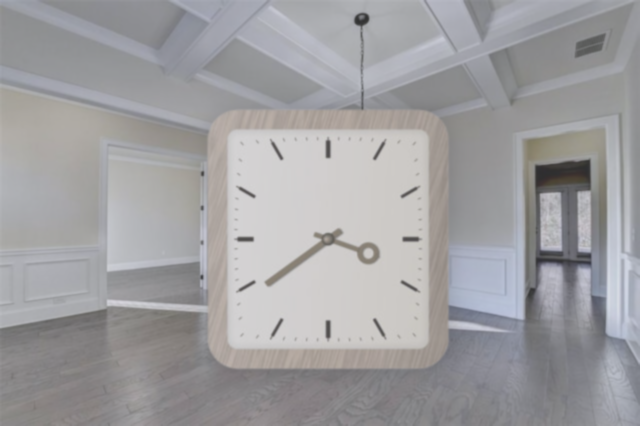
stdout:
{"hour": 3, "minute": 39}
